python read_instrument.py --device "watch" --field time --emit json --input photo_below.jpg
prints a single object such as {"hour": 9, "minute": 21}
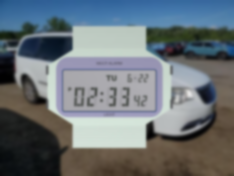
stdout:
{"hour": 2, "minute": 33}
